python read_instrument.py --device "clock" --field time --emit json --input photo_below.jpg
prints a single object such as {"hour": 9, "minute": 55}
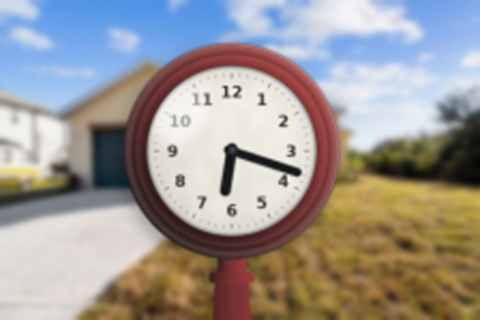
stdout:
{"hour": 6, "minute": 18}
